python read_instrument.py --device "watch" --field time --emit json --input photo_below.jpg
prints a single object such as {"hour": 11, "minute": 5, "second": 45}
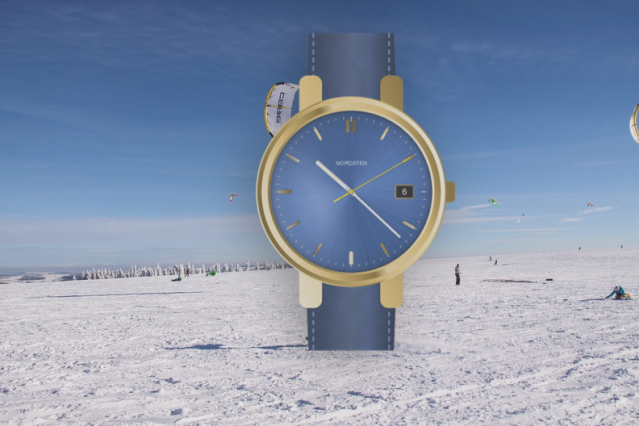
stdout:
{"hour": 10, "minute": 22, "second": 10}
